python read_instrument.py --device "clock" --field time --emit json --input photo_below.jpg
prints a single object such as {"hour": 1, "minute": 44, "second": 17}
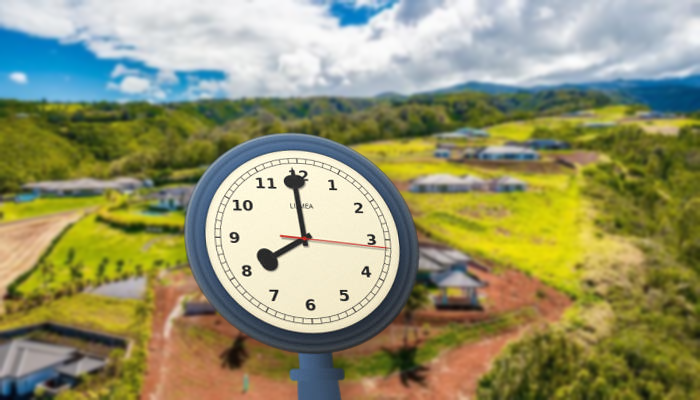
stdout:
{"hour": 7, "minute": 59, "second": 16}
